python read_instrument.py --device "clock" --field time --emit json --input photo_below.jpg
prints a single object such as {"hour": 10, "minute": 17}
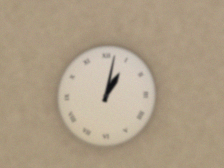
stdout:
{"hour": 1, "minute": 2}
